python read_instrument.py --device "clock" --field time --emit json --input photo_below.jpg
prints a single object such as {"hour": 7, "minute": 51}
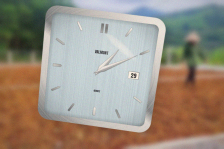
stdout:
{"hour": 1, "minute": 10}
